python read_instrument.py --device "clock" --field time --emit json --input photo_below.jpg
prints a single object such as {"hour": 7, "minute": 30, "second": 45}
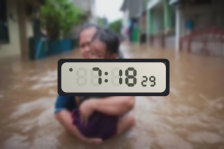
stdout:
{"hour": 7, "minute": 18, "second": 29}
